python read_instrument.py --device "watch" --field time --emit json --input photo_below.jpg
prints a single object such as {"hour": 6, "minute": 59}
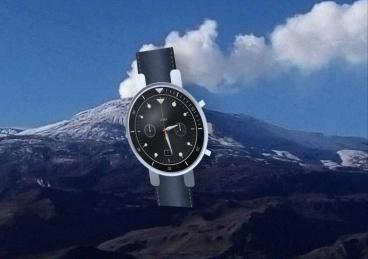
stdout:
{"hour": 2, "minute": 28}
